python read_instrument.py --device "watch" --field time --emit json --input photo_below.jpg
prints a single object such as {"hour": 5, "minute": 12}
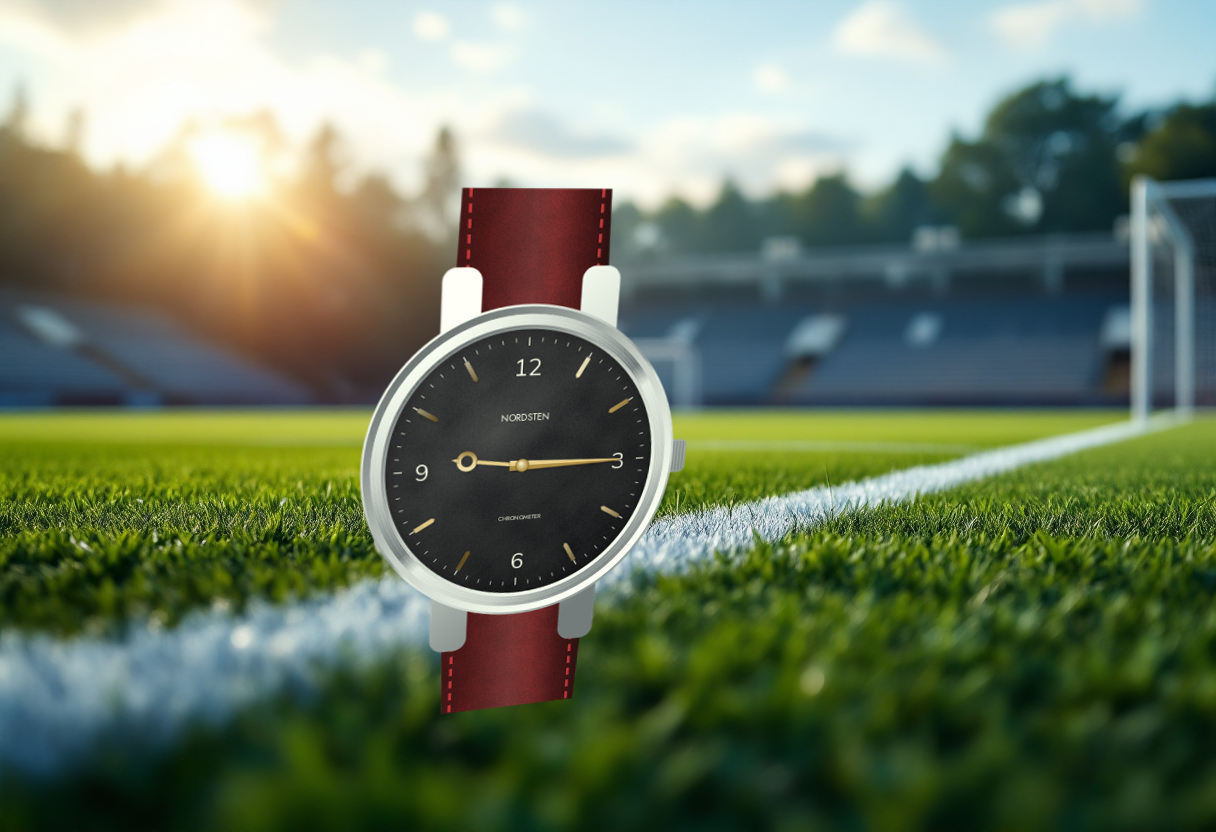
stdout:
{"hour": 9, "minute": 15}
